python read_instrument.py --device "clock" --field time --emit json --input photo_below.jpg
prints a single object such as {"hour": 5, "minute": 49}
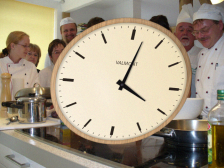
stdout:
{"hour": 4, "minute": 2}
